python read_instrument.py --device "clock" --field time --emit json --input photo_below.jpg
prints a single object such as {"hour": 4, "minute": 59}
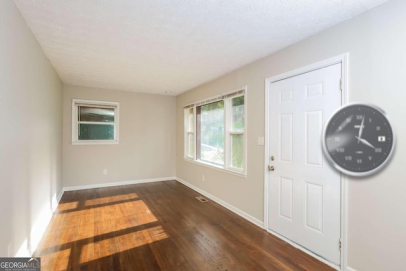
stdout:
{"hour": 4, "minute": 2}
